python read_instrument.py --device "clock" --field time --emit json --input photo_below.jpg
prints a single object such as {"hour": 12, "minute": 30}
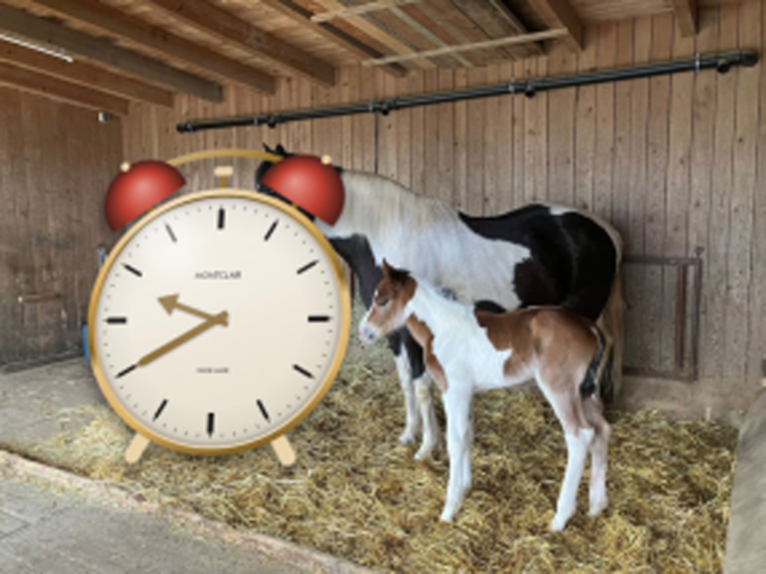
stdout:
{"hour": 9, "minute": 40}
